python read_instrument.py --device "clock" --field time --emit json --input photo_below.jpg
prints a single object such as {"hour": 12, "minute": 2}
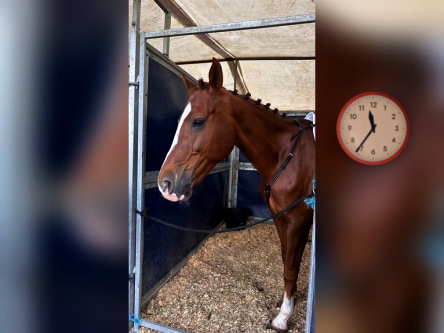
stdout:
{"hour": 11, "minute": 36}
